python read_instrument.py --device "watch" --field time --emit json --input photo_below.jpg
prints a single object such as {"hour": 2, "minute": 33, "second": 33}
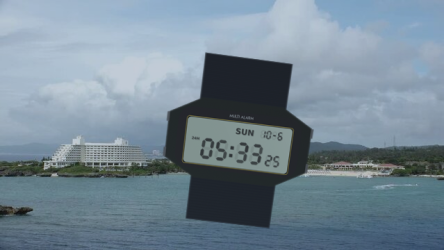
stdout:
{"hour": 5, "minute": 33, "second": 25}
